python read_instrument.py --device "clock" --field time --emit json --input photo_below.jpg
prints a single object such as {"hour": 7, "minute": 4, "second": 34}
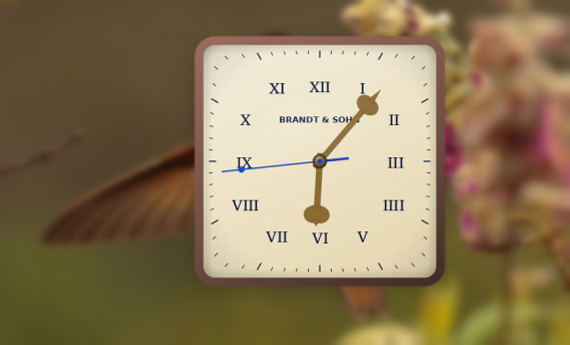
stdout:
{"hour": 6, "minute": 6, "second": 44}
